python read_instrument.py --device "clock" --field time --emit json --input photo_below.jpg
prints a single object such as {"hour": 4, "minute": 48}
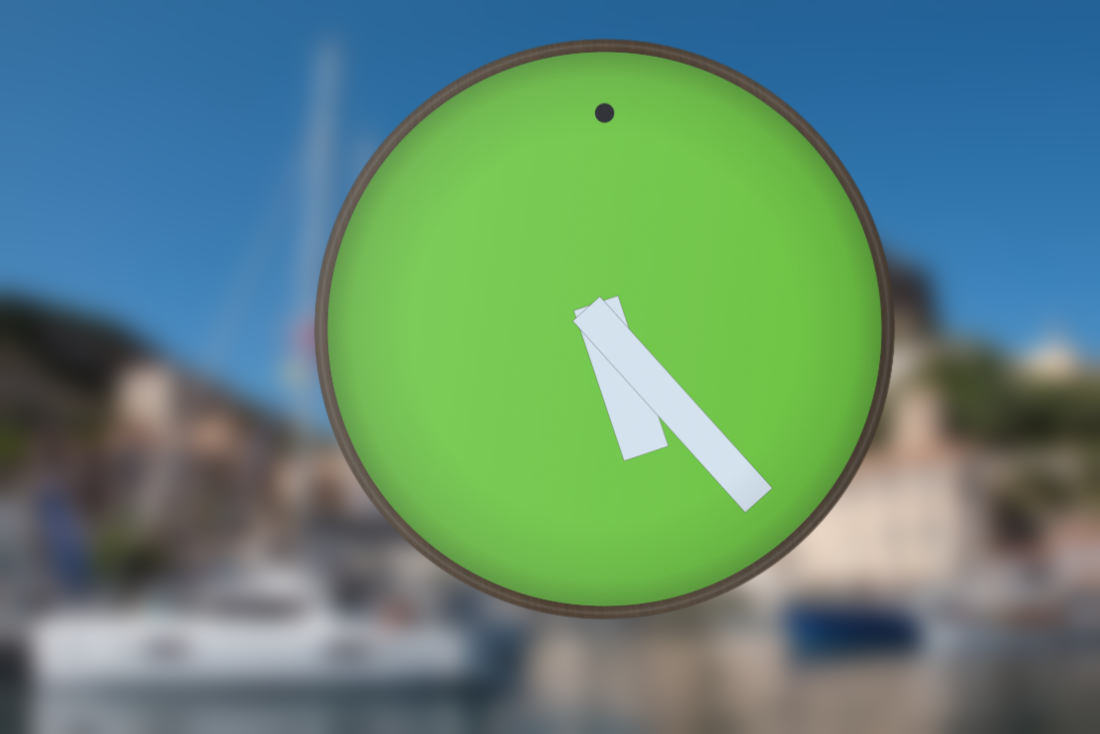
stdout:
{"hour": 5, "minute": 23}
